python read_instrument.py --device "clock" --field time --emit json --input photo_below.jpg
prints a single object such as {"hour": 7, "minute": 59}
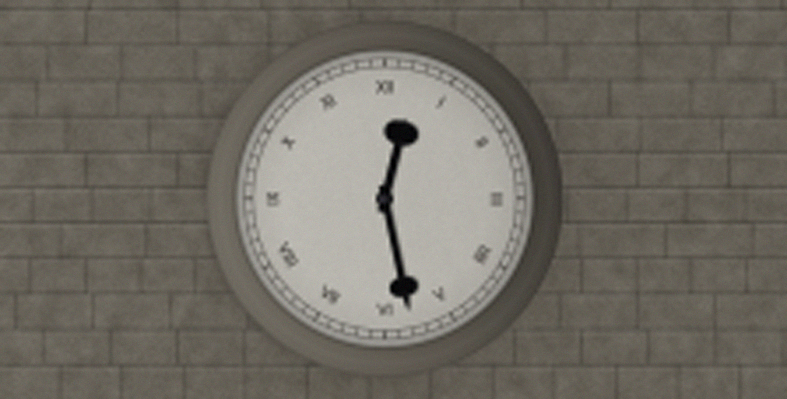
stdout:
{"hour": 12, "minute": 28}
